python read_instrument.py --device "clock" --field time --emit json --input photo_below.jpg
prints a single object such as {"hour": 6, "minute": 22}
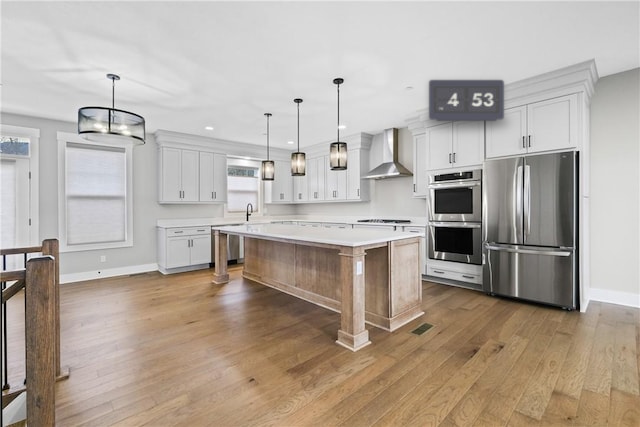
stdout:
{"hour": 4, "minute": 53}
